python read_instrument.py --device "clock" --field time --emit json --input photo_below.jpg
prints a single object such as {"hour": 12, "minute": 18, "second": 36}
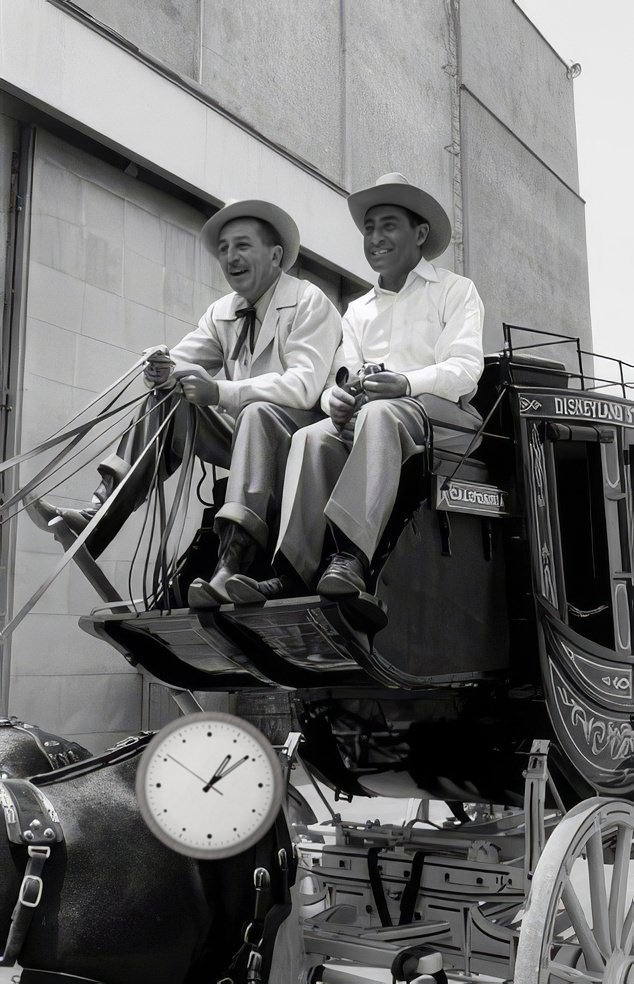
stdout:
{"hour": 1, "minute": 8, "second": 51}
